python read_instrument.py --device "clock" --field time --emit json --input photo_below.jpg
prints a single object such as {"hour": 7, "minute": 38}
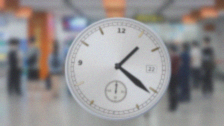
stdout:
{"hour": 1, "minute": 21}
